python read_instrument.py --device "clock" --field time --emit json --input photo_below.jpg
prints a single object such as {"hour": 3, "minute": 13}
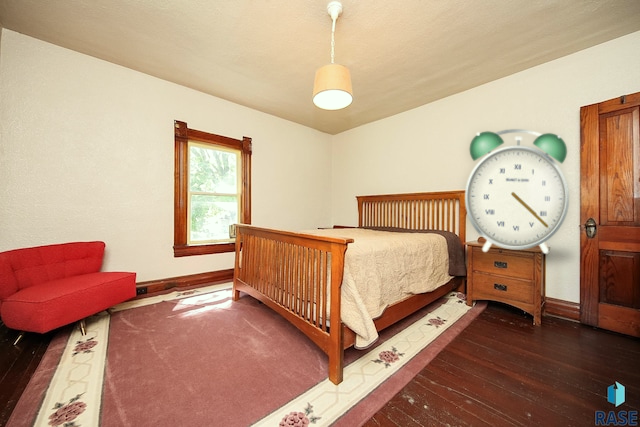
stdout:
{"hour": 4, "minute": 22}
